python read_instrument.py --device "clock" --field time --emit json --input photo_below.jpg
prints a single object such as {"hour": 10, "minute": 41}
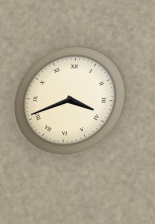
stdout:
{"hour": 3, "minute": 41}
